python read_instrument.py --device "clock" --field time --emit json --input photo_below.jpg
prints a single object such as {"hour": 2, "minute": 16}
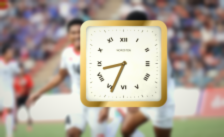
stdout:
{"hour": 8, "minute": 34}
